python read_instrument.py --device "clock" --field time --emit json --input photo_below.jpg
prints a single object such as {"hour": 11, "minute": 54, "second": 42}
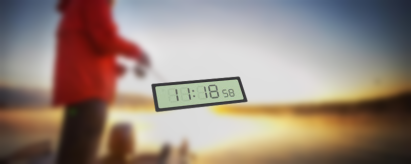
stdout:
{"hour": 11, "minute": 18, "second": 58}
